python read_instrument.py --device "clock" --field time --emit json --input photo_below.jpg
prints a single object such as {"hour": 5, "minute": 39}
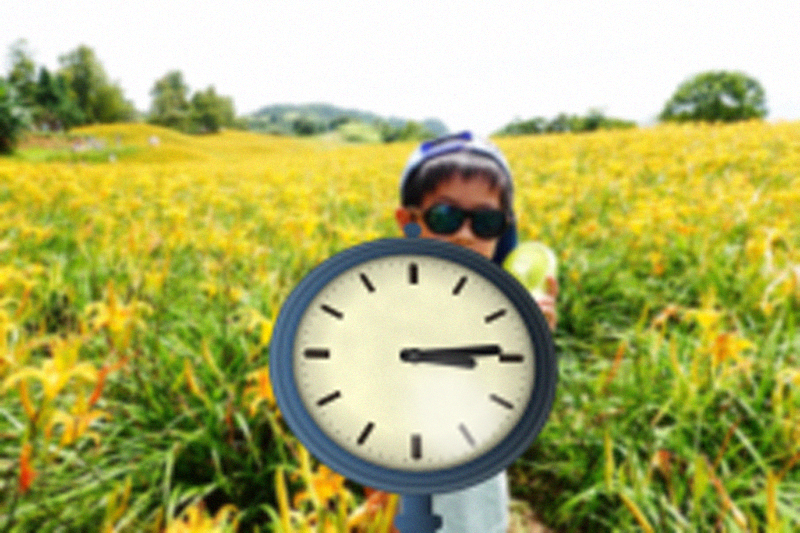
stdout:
{"hour": 3, "minute": 14}
